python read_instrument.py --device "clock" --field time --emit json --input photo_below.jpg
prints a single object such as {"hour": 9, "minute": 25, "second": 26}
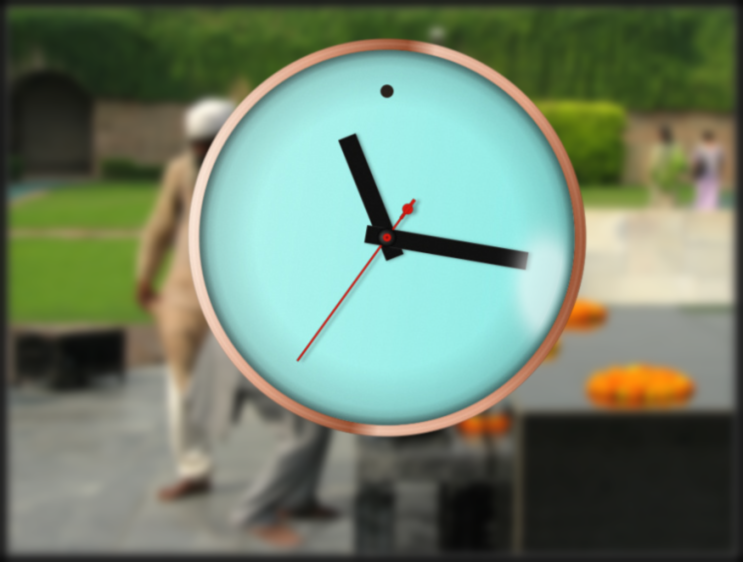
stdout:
{"hour": 11, "minute": 16, "second": 36}
